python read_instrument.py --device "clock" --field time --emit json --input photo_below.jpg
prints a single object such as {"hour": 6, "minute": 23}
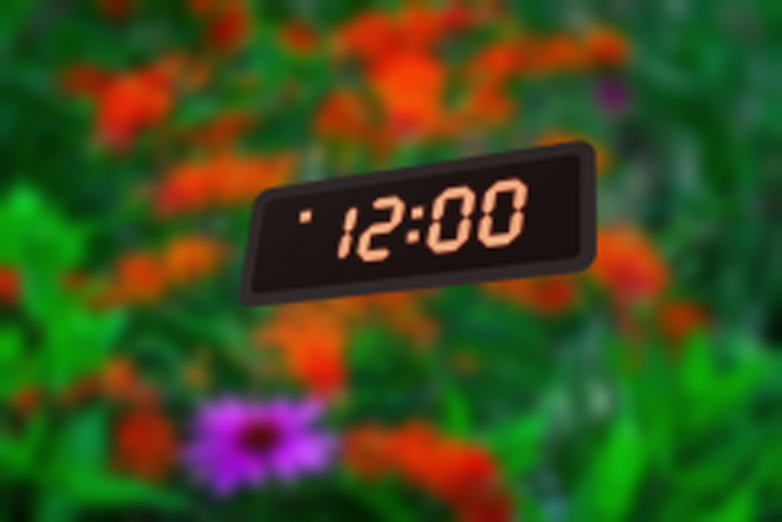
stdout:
{"hour": 12, "minute": 0}
